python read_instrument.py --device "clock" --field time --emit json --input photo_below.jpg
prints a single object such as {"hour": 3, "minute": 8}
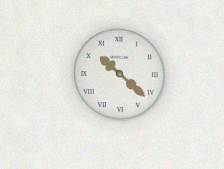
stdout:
{"hour": 10, "minute": 22}
